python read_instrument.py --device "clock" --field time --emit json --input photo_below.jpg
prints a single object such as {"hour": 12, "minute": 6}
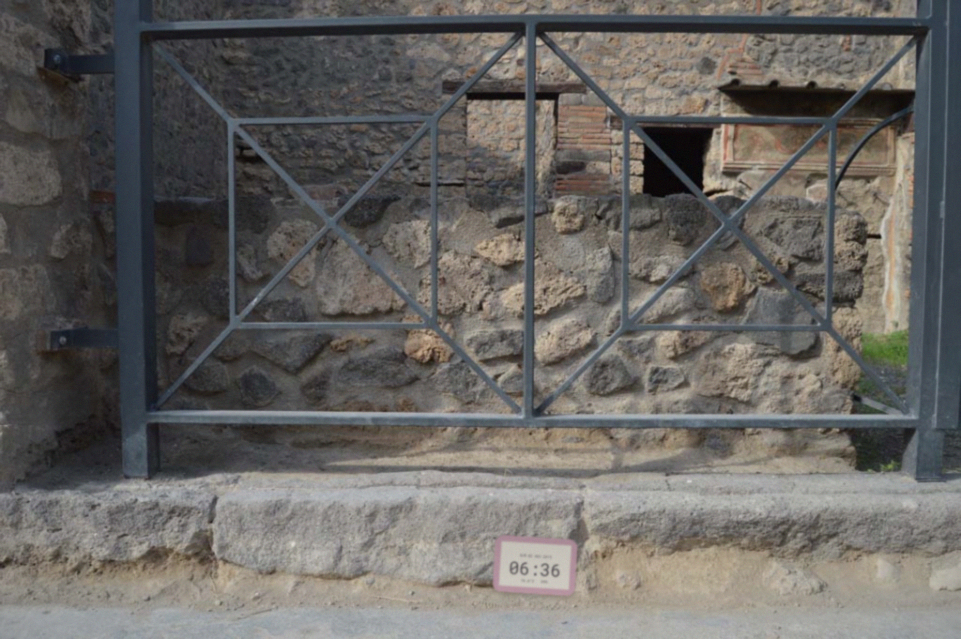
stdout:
{"hour": 6, "minute": 36}
